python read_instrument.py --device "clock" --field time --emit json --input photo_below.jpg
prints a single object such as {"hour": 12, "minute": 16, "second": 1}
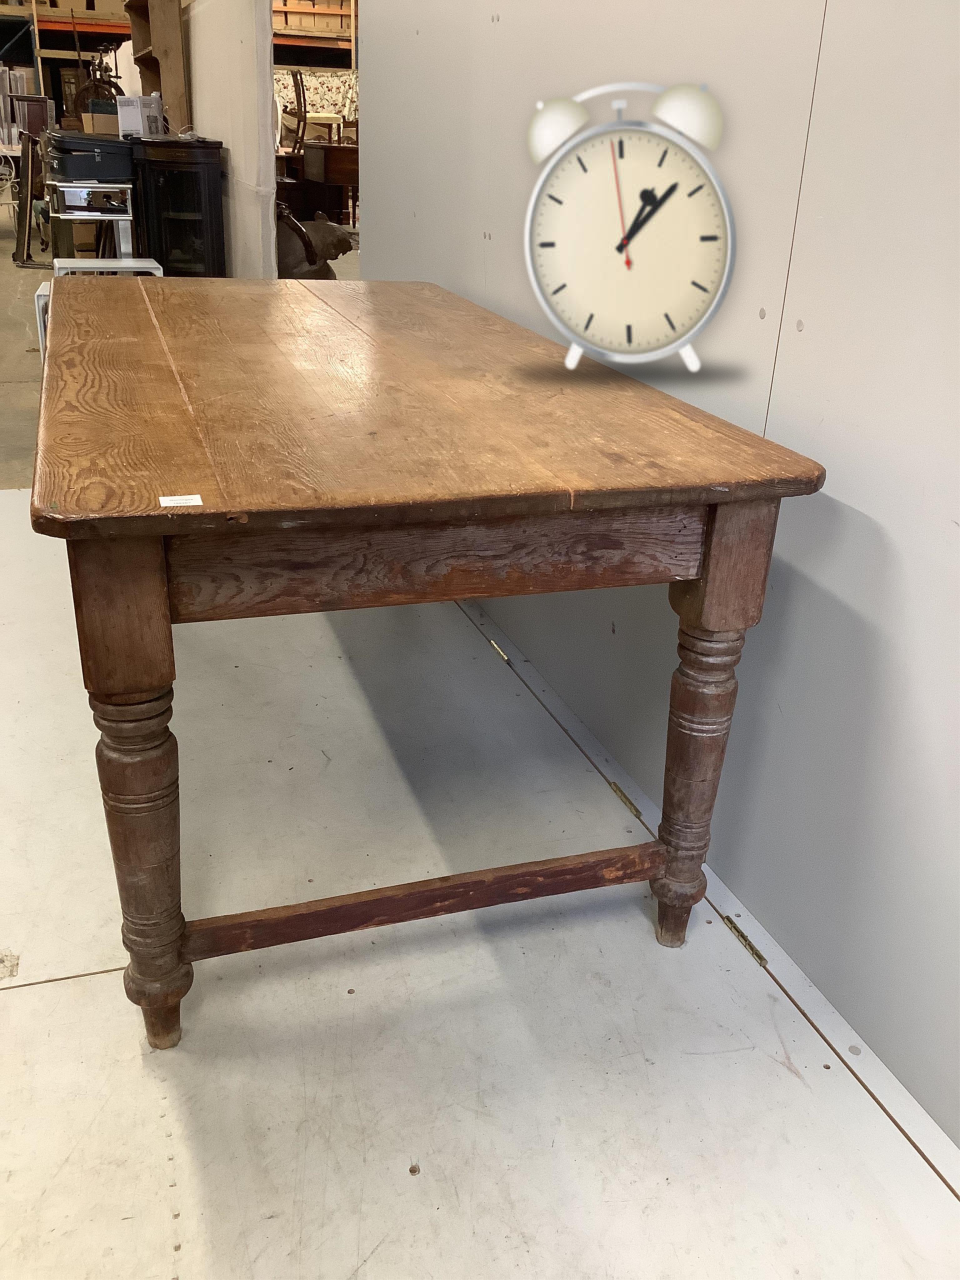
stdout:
{"hour": 1, "minute": 7, "second": 59}
